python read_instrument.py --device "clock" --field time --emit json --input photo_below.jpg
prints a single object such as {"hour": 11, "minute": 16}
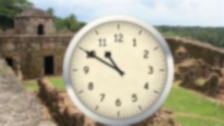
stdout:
{"hour": 10, "minute": 50}
